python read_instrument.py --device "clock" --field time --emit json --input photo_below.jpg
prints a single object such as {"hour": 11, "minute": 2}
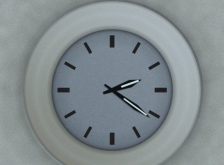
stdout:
{"hour": 2, "minute": 21}
